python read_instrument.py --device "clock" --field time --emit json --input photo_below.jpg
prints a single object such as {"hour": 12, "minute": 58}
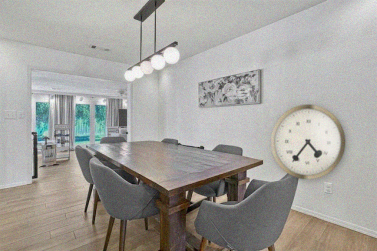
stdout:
{"hour": 4, "minute": 36}
